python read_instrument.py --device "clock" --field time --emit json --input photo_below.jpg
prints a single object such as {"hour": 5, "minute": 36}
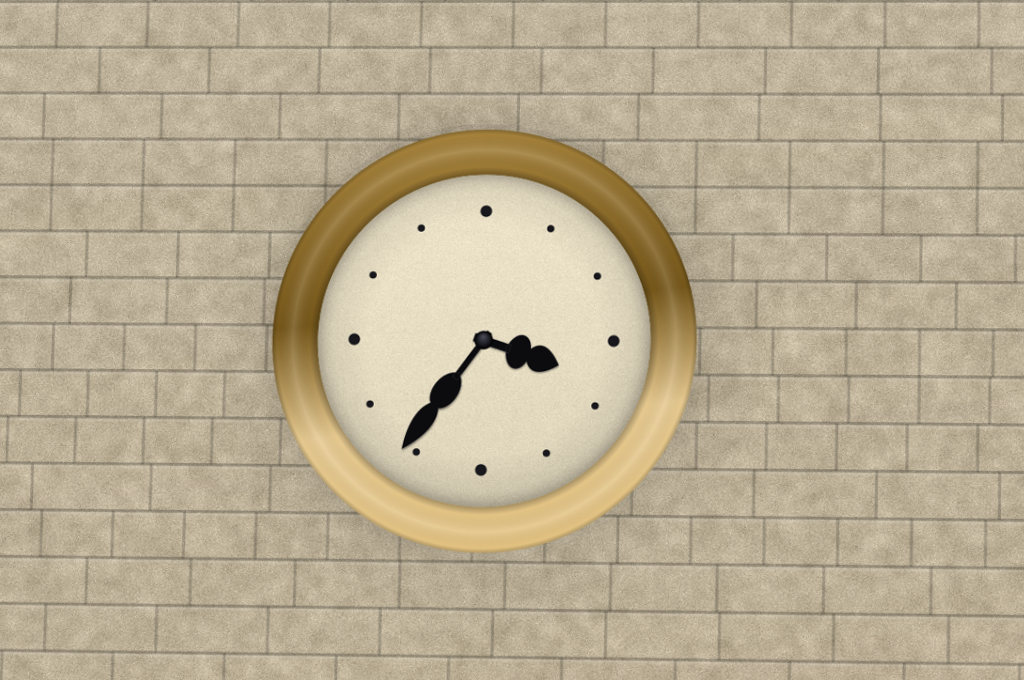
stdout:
{"hour": 3, "minute": 36}
